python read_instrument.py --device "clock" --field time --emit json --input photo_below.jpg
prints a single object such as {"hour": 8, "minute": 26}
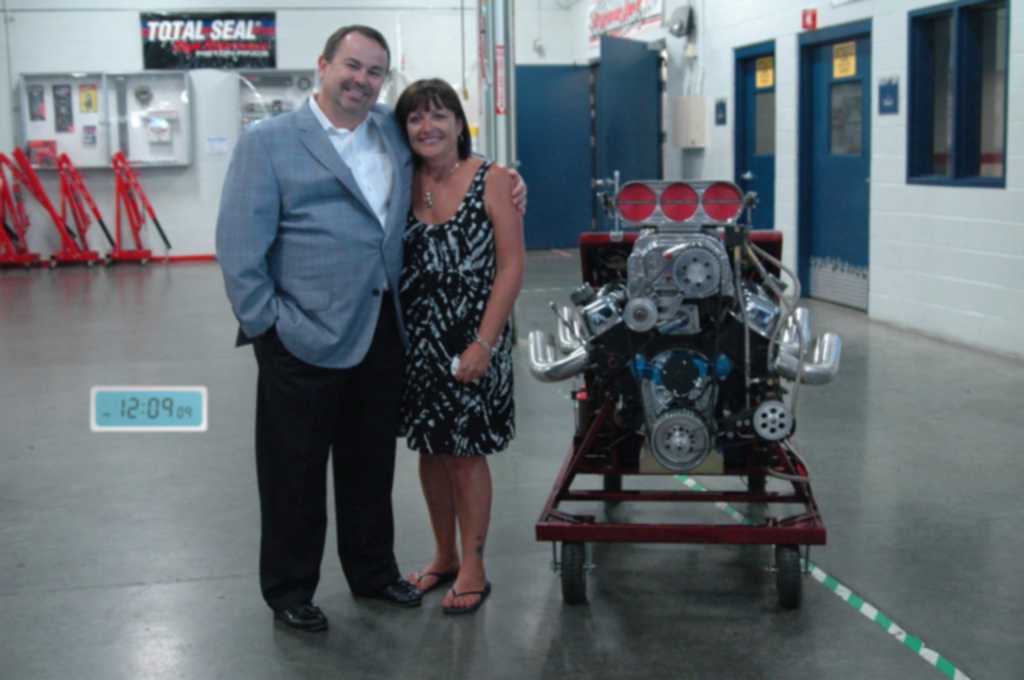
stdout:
{"hour": 12, "minute": 9}
